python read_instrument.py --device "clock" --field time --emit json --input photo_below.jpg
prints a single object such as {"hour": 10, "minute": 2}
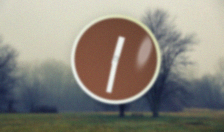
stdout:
{"hour": 12, "minute": 32}
